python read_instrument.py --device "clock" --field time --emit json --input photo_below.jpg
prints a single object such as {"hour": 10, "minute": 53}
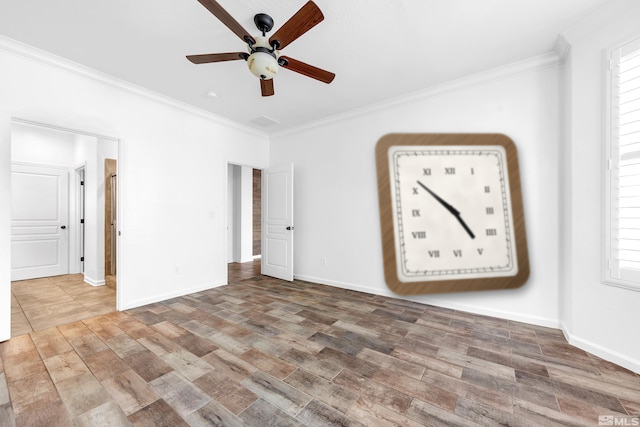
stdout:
{"hour": 4, "minute": 52}
